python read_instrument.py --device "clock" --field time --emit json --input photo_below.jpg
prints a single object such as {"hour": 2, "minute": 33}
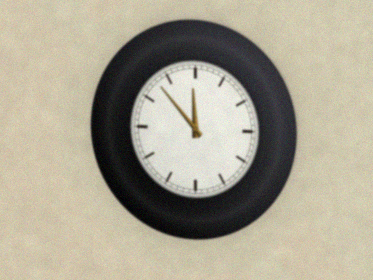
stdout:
{"hour": 11, "minute": 53}
